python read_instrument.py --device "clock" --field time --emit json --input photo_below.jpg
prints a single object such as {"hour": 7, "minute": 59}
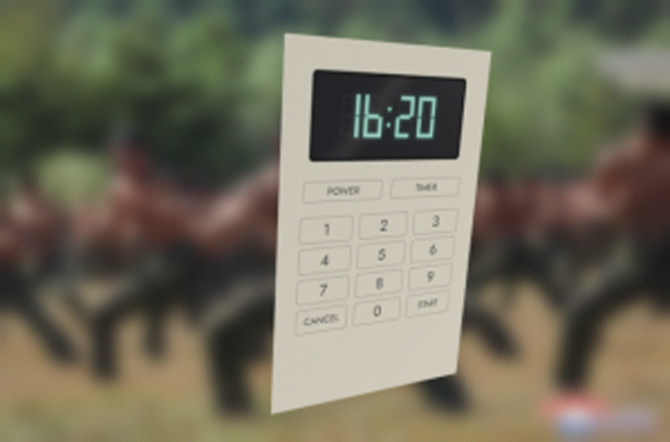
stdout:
{"hour": 16, "minute": 20}
